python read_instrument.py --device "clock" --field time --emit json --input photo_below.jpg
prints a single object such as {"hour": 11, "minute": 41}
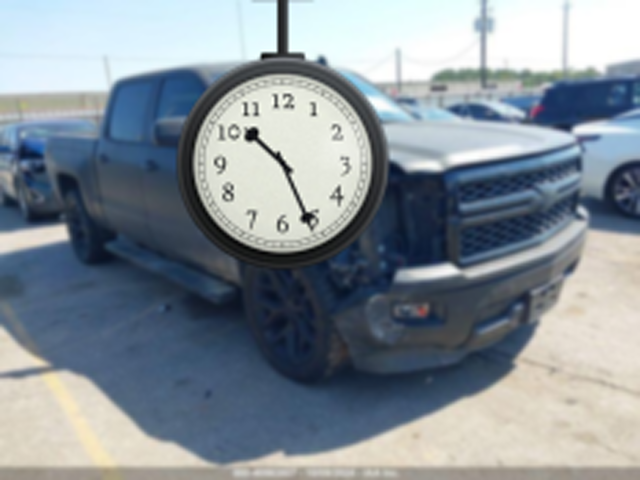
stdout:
{"hour": 10, "minute": 26}
